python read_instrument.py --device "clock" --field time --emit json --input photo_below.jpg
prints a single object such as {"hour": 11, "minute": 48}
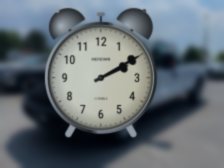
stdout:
{"hour": 2, "minute": 10}
